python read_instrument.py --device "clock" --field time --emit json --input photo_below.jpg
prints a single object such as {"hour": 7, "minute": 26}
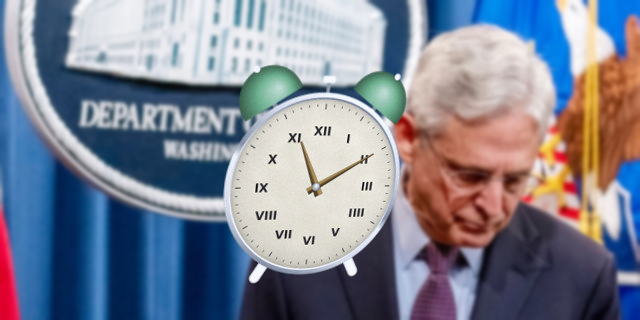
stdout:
{"hour": 11, "minute": 10}
